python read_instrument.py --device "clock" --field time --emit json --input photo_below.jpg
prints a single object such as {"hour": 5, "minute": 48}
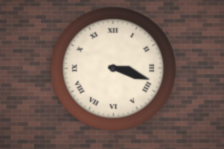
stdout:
{"hour": 3, "minute": 18}
